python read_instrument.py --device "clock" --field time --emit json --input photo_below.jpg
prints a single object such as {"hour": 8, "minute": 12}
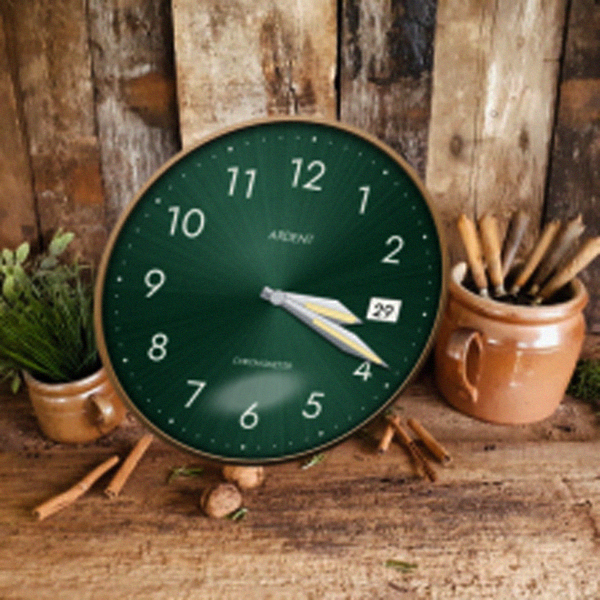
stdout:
{"hour": 3, "minute": 19}
